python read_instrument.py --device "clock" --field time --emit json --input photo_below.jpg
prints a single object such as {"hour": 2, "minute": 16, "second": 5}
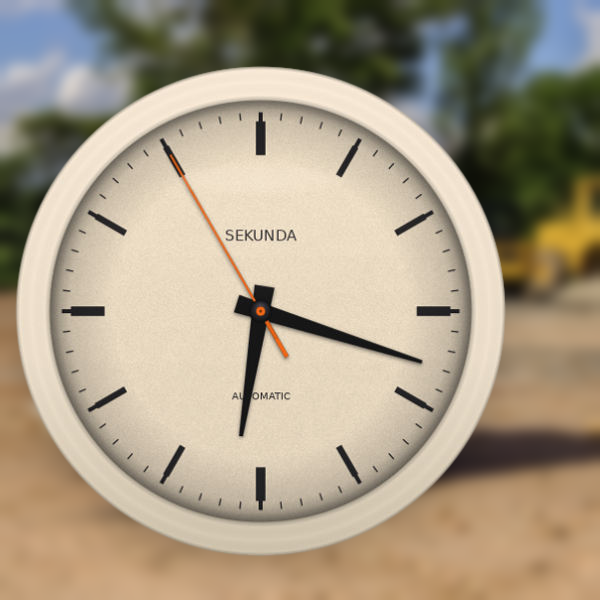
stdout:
{"hour": 6, "minute": 17, "second": 55}
